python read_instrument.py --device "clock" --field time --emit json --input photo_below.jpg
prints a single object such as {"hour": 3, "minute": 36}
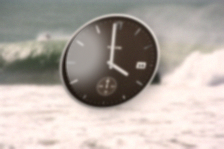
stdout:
{"hour": 3, "minute": 59}
